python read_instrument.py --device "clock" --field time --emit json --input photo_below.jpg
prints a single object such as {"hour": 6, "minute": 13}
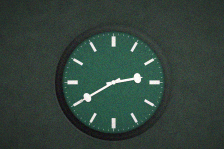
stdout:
{"hour": 2, "minute": 40}
